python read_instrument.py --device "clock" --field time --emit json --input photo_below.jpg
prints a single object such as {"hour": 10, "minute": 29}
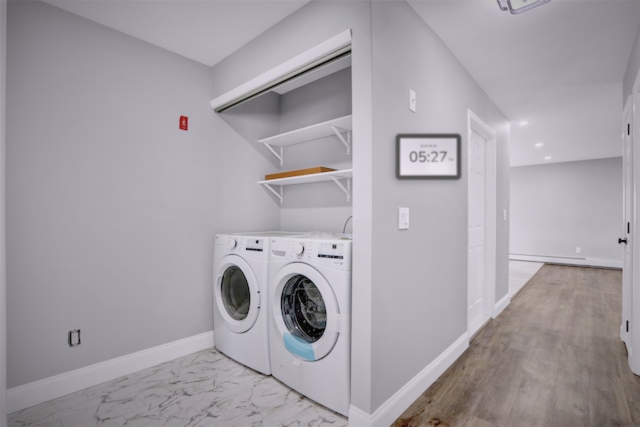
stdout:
{"hour": 5, "minute": 27}
